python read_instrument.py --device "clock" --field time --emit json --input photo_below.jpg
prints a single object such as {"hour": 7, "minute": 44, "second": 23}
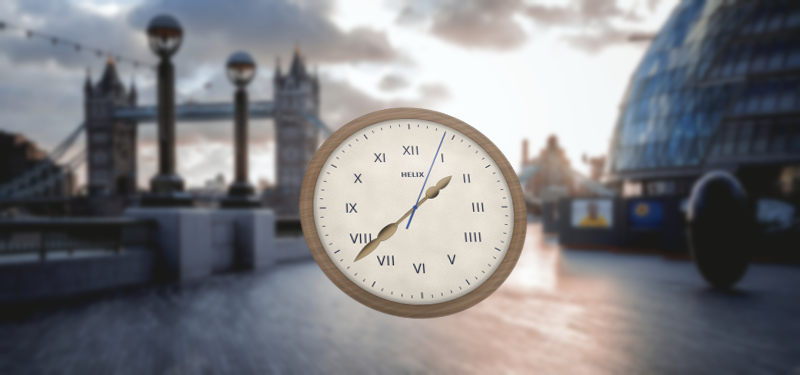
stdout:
{"hour": 1, "minute": 38, "second": 4}
